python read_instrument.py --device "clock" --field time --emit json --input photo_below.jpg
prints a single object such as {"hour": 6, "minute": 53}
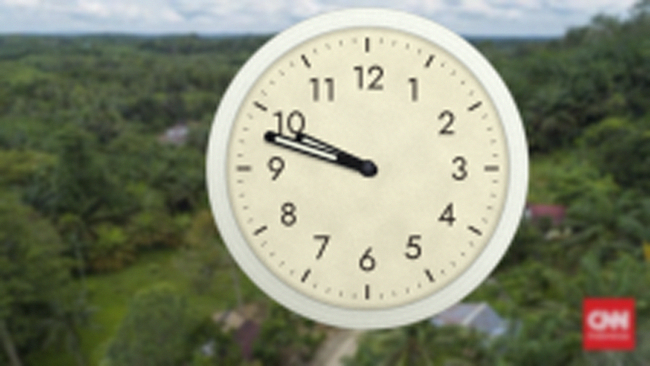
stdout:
{"hour": 9, "minute": 48}
